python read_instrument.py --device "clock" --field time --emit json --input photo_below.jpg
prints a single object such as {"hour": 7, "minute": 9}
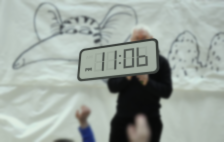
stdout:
{"hour": 11, "minute": 6}
